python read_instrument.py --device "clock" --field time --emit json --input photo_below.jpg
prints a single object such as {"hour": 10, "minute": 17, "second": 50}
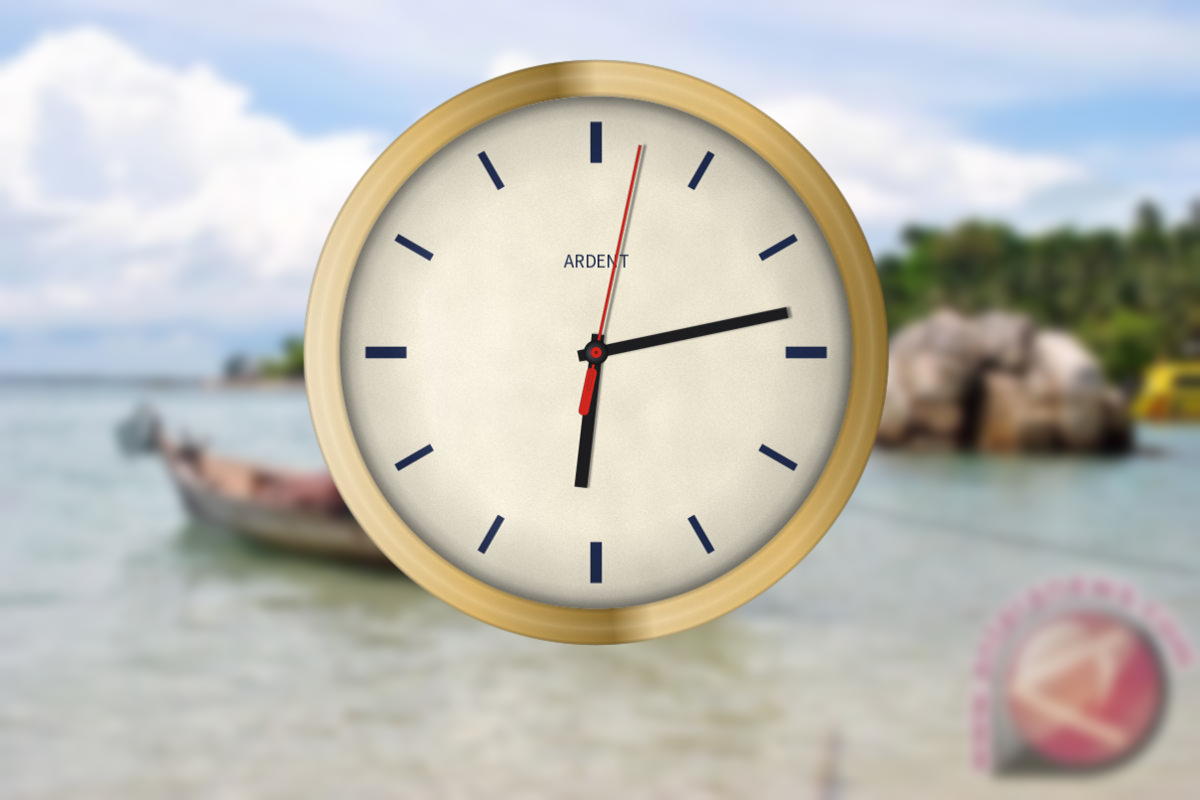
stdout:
{"hour": 6, "minute": 13, "second": 2}
